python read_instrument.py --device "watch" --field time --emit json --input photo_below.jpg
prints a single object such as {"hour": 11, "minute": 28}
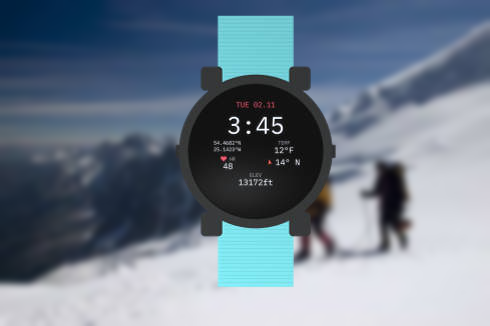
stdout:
{"hour": 3, "minute": 45}
